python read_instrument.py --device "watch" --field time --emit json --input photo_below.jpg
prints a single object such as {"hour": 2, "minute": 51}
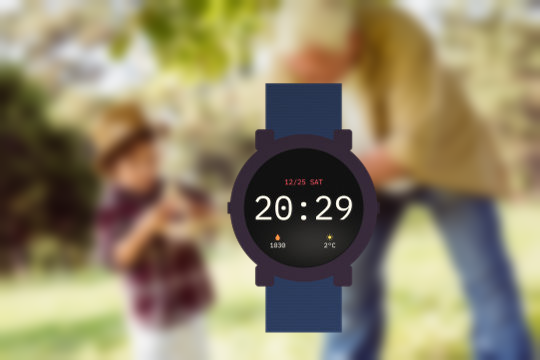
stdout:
{"hour": 20, "minute": 29}
